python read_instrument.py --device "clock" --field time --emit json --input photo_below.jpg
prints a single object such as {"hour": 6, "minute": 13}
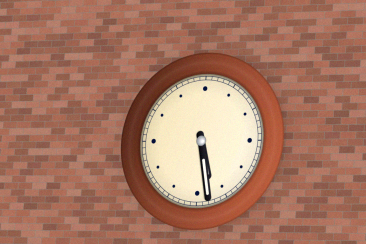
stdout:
{"hour": 5, "minute": 28}
